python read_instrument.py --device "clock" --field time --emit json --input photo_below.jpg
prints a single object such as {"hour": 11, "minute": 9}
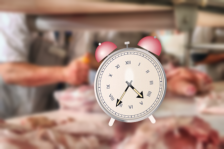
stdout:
{"hour": 4, "minute": 36}
